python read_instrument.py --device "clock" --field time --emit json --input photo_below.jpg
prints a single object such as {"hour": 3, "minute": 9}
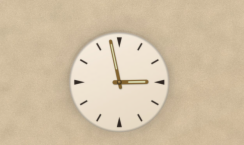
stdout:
{"hour": 2, "minute": 58}
